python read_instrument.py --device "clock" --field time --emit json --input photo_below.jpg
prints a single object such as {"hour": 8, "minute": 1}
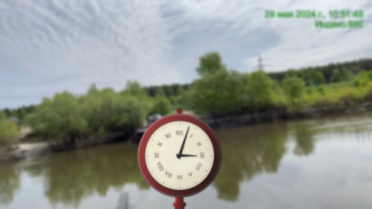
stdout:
{"hour": 3, "minute": 3}
